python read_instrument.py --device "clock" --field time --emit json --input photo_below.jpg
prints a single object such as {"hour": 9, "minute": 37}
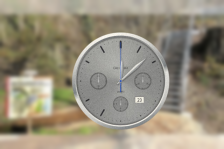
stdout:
{"hour": 12, "minute": 8}
